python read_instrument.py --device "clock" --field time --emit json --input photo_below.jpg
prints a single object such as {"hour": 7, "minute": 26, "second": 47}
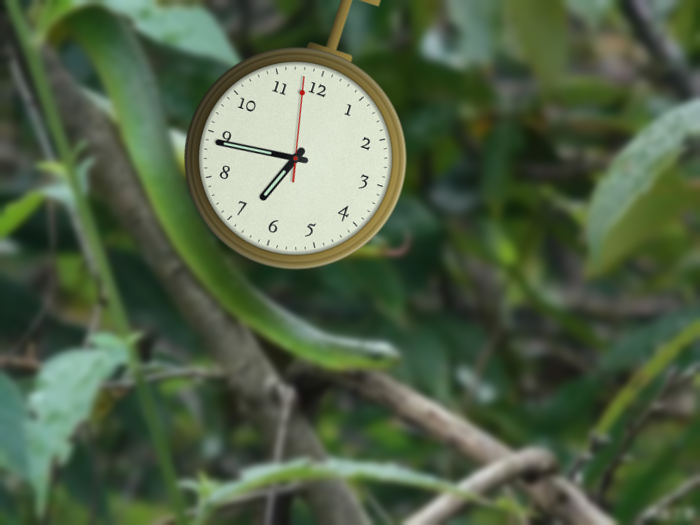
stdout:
{"hour": 6, "minute": 43, "second": 58}
